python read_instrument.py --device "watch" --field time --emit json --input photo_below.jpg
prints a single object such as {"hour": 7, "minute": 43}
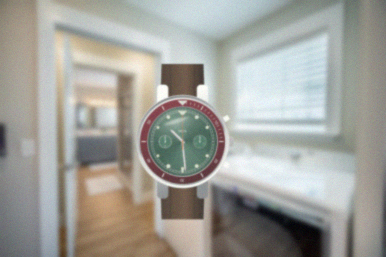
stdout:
{"hour": 10, "minute": 29}
